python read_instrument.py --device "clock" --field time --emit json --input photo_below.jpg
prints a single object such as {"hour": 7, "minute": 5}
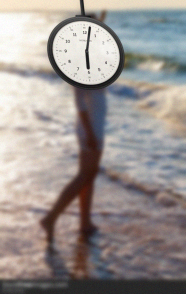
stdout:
{"hour": 6, "minute": 2}
